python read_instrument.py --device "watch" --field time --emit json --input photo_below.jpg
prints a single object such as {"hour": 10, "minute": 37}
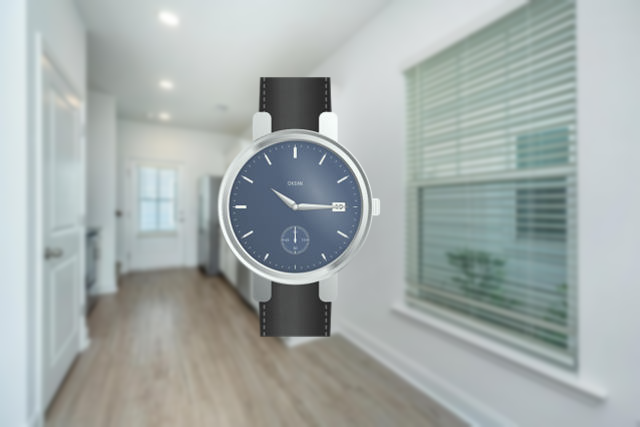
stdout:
{"hour": 10, "minute": 15}
